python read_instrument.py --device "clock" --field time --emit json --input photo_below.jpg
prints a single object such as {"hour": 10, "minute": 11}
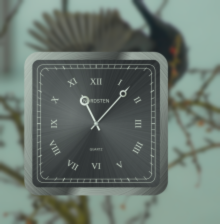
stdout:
{"hour": 11, "minute": 7}
